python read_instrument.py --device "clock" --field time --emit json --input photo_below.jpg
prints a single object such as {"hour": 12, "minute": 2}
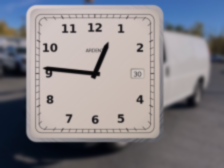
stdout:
{"hour": 12, "minute": 46}
